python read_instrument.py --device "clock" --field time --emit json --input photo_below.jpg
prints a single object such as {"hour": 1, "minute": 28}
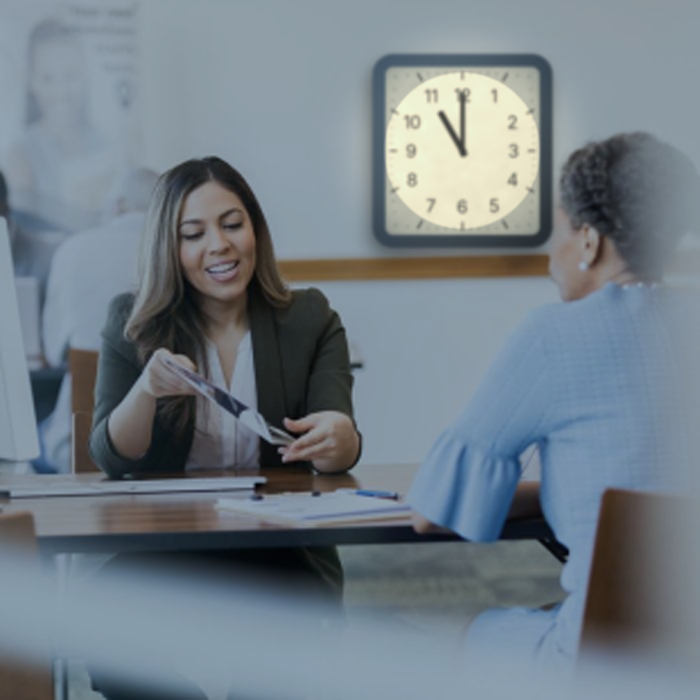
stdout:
{"hour": 11, "minute": 0}
